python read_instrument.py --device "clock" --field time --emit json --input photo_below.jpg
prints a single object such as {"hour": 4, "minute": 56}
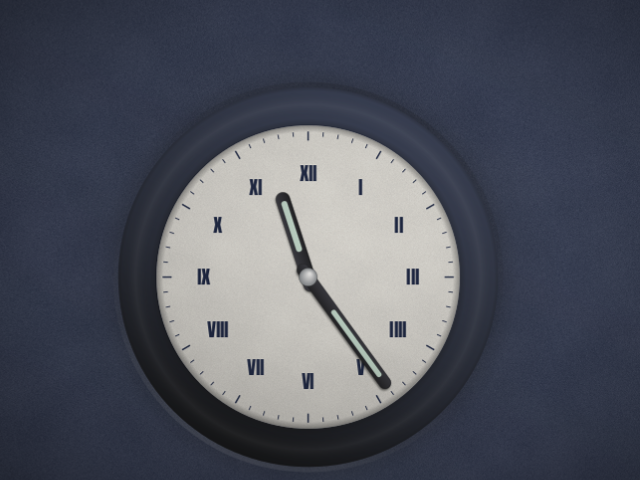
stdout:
{"hour": 11, "minute": 24}
